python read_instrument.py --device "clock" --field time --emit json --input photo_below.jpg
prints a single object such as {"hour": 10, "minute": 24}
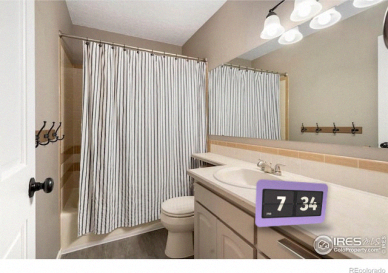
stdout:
{"hour": 7, "minute": 34}
